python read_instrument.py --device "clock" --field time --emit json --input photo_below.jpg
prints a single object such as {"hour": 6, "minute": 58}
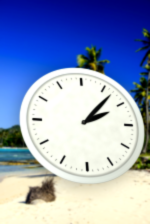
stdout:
{"hour": 2, "minute": 7}
